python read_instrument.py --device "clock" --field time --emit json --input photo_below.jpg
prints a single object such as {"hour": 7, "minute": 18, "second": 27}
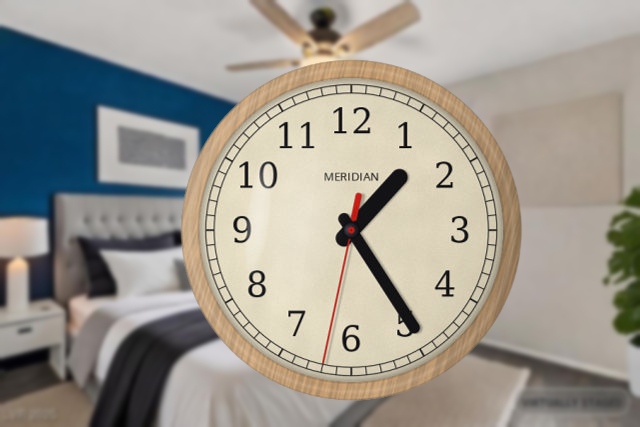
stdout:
{"hour": 1, "minute": 24, "second": 32}
